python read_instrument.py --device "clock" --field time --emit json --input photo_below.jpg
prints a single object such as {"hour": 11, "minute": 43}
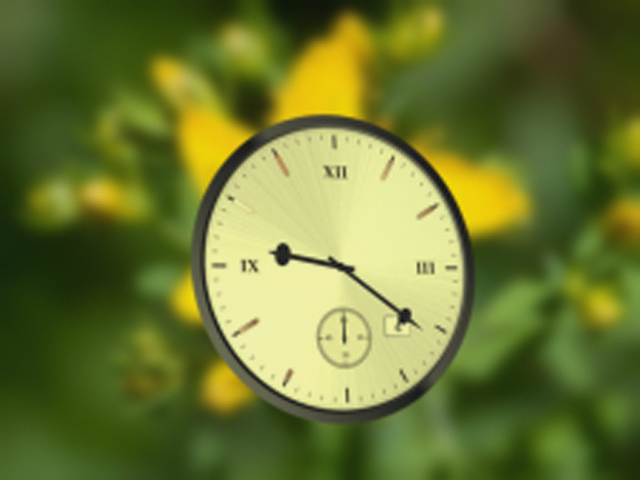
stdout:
{"hour": 9, "minute": 21}
